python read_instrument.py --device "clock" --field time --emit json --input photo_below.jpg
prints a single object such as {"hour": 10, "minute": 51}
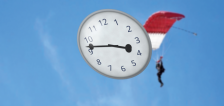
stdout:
{"hour": 3, "minute": 47}
